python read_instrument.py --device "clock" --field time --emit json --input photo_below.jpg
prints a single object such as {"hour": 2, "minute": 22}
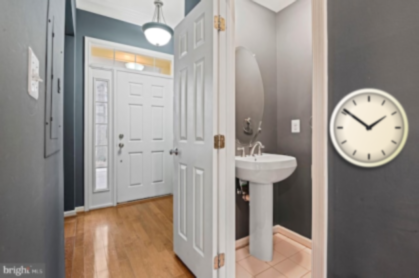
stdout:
{"hour": 1, "minute": 51}
